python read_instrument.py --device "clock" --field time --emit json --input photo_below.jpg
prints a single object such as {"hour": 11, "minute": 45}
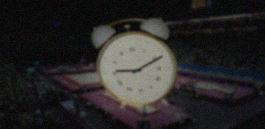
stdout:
{"hour": 9, "minute": 11}
